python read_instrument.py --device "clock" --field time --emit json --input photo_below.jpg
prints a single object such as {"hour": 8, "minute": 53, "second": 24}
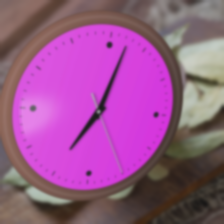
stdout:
{"hour": 7, "minute": 2, "second": 25}
